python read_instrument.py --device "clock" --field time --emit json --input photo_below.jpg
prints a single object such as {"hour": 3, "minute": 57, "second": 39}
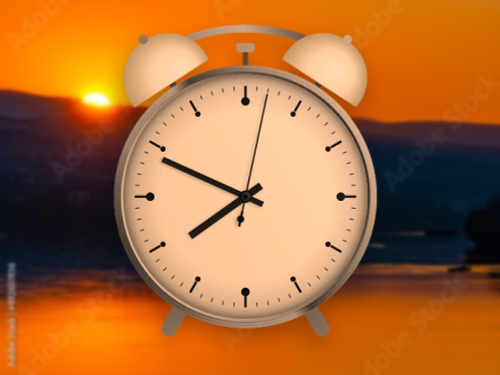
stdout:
{"hour": 7, "minute": 49, "second": 2}
